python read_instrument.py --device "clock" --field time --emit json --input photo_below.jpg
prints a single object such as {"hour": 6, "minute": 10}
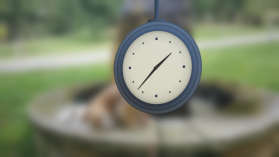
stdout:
{"hour": 1, "minute": 37}
